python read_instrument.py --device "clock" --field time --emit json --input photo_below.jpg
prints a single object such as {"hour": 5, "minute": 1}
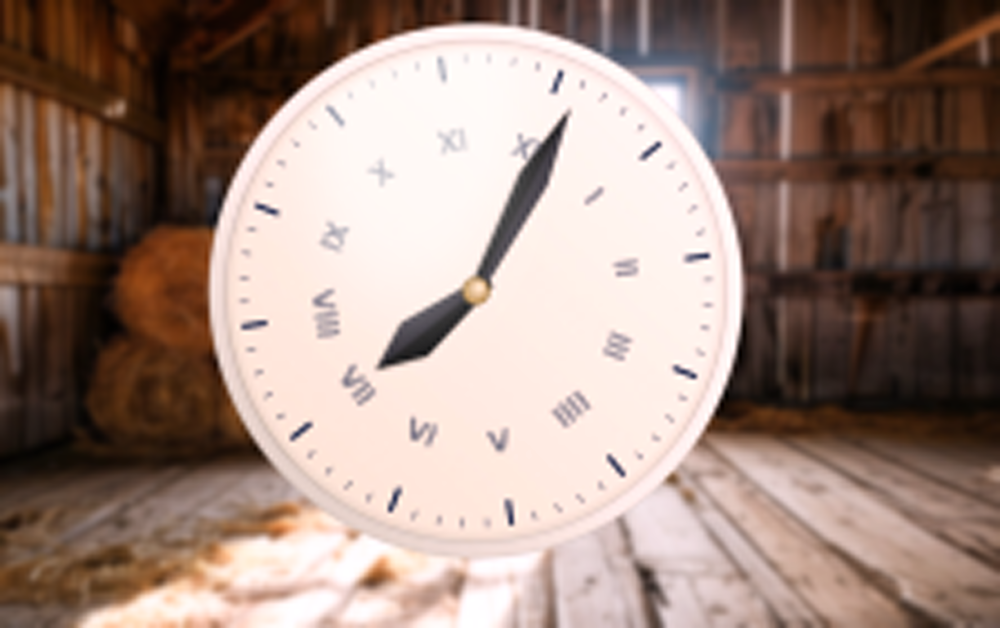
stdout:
{"hour": 7, "minute": 1}
